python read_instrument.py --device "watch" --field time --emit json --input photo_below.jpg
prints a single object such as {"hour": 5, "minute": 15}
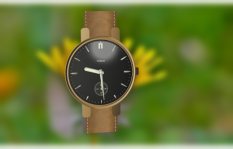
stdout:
{"hour": 9, "minute": 29}
